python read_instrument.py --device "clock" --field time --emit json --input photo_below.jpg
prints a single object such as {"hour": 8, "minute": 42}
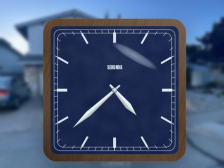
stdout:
{"hour": 4, "minute": 38}
